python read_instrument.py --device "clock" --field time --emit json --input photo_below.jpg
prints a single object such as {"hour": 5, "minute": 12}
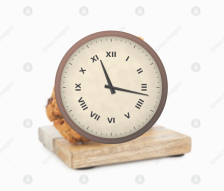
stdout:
{"hour": 11, "minute": 17}
